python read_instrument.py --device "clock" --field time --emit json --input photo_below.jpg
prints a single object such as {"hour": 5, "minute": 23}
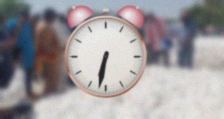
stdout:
{"hour": 6, "minute": 32}
